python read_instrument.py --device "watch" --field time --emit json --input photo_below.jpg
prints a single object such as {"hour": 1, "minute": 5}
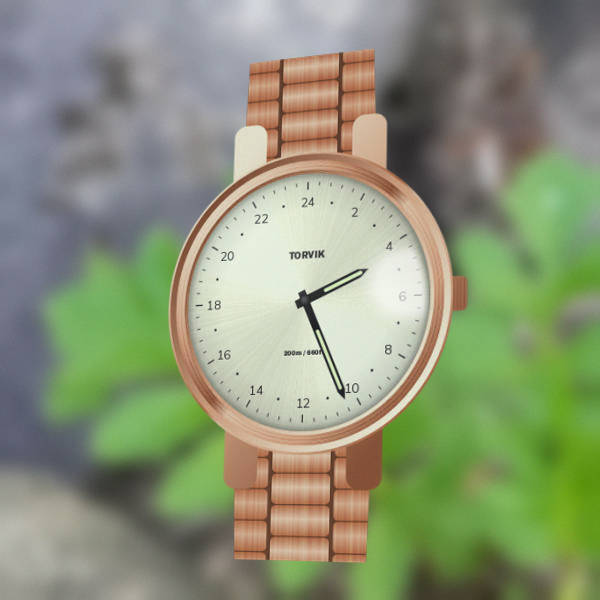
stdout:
{"hour": 4, "minute": 26}
